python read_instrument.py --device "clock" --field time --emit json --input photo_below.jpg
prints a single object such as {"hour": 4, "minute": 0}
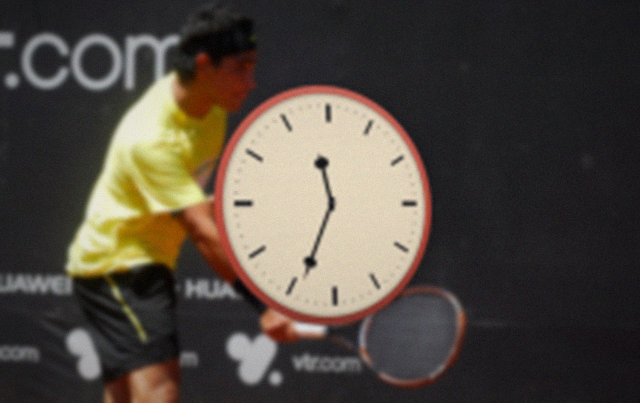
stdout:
{"hour": 11, "minute": 34}
